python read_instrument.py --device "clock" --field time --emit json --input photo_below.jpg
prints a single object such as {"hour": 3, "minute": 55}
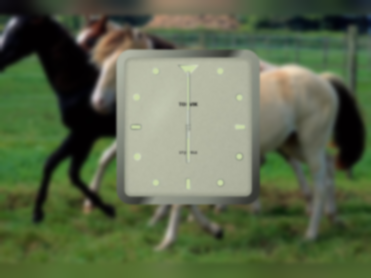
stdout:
{"hour": 6, "minute": 0}
